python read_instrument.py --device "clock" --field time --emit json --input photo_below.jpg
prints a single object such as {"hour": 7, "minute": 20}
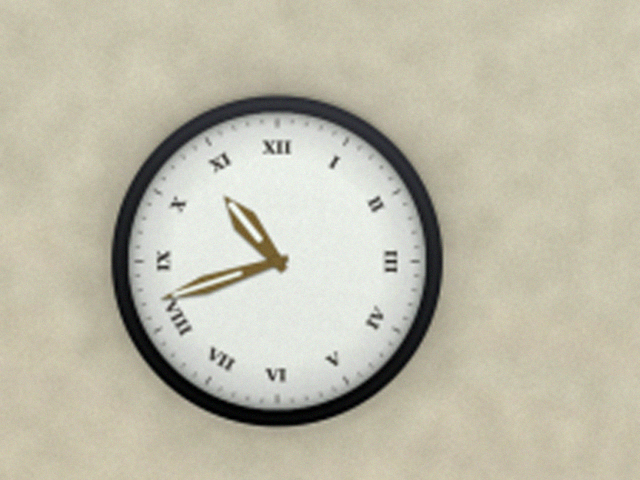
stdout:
{"hour": 10, "minute": 42}
